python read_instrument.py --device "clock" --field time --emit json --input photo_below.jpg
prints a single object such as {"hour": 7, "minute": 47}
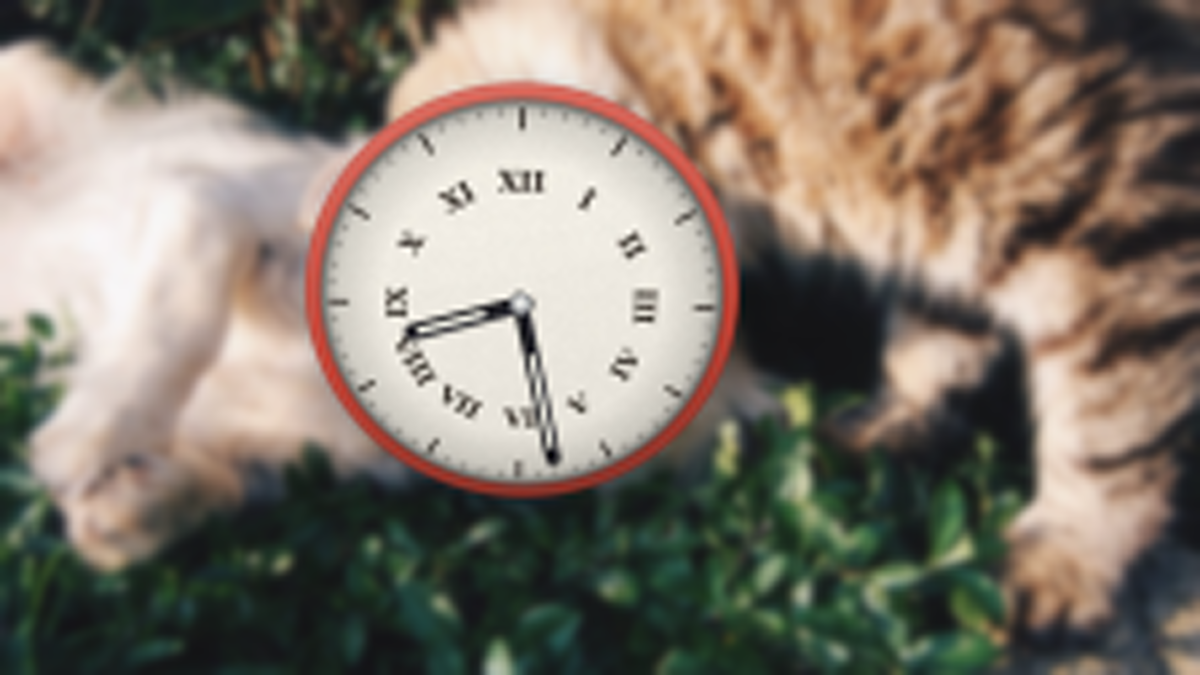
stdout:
{"hour": 8, "minute": 28}
